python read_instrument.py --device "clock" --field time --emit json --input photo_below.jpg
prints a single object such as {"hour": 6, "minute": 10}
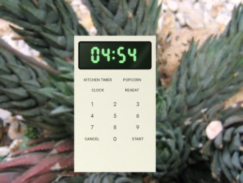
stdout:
{"hour": 4, "minute": 54}
